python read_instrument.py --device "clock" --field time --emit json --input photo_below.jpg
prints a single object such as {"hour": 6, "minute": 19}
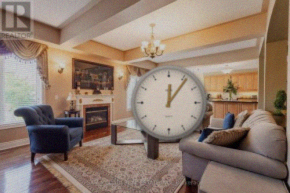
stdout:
{"hour": 12, "minute": 6}
